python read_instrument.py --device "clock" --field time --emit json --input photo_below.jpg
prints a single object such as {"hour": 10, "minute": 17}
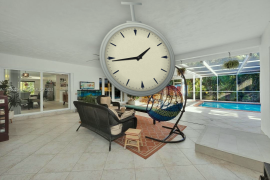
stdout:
{"hour": 1, "minute": 44}
